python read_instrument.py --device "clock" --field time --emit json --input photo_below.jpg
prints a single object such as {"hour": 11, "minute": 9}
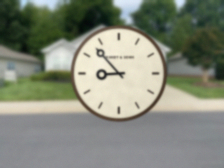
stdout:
{"hour": 8, "minute": 53}
